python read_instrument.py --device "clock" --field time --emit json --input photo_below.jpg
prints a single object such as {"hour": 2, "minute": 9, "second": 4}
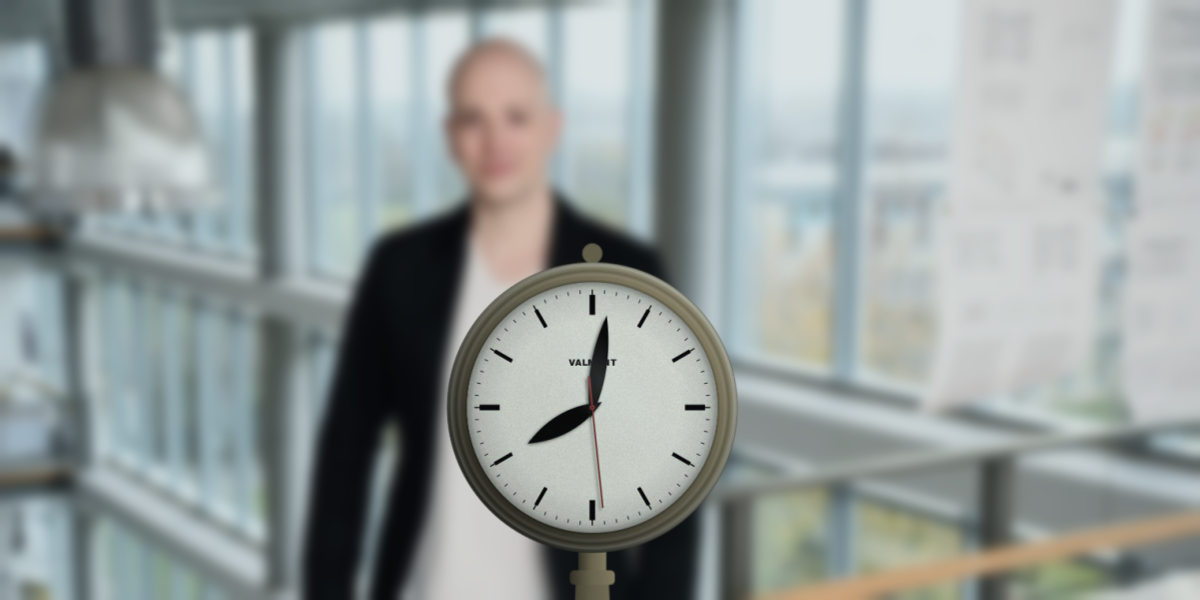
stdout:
{"hour": 8, "minute": 1, "second": 29}
